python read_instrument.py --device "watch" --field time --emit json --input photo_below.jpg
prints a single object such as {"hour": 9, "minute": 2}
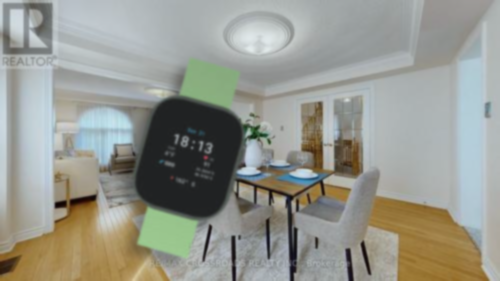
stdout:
{"hour": 18, "minute": 13}
